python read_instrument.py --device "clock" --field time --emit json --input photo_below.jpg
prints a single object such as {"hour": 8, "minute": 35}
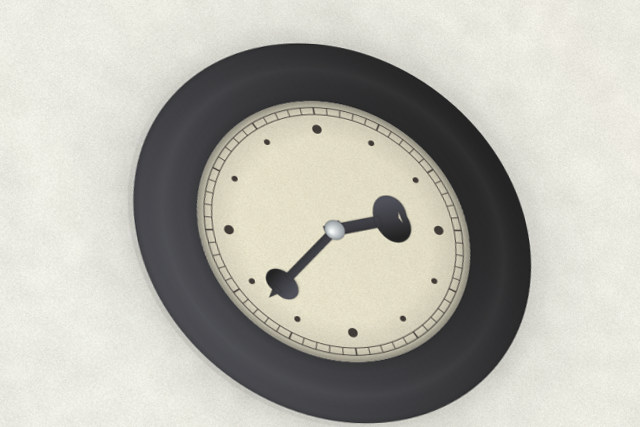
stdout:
{"hour": 2, "minute": 38}
